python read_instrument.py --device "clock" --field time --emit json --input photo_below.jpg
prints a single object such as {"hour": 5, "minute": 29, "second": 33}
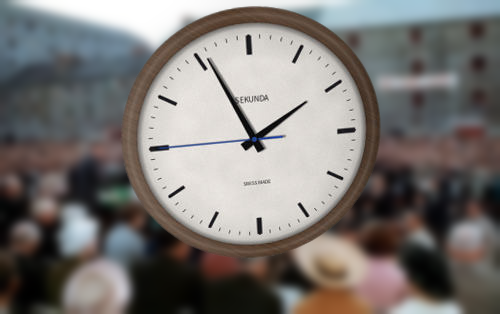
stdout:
{"hour": 1, "minute": 55, "second": 45}
